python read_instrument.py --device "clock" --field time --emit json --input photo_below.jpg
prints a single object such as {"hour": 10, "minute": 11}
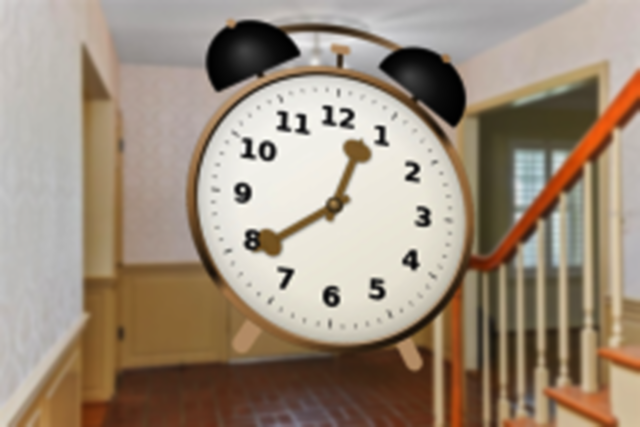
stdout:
{"hour": 12, "minute": 39}
